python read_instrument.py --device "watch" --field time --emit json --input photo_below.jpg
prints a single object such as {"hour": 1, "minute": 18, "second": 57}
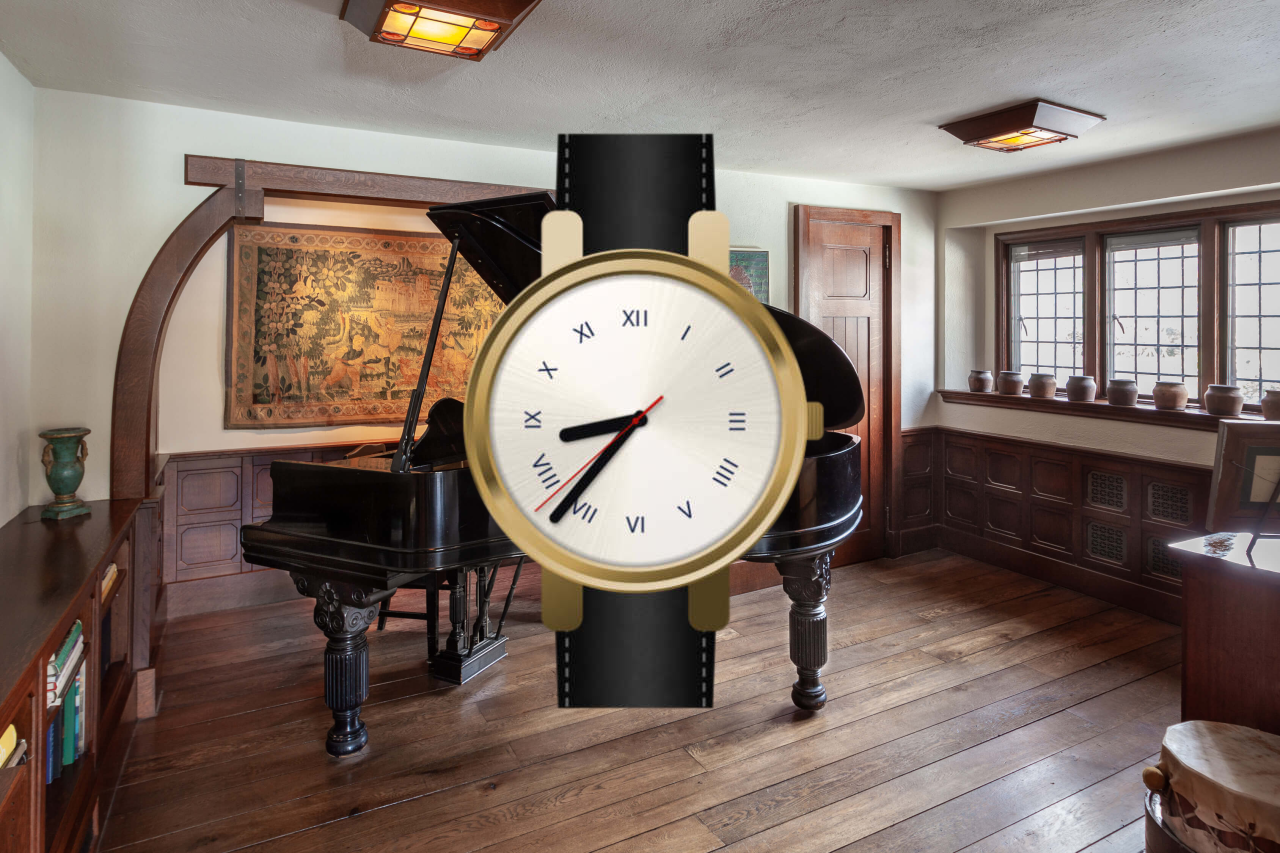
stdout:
{"hour": 8, "minute": 36, "second": 38}
